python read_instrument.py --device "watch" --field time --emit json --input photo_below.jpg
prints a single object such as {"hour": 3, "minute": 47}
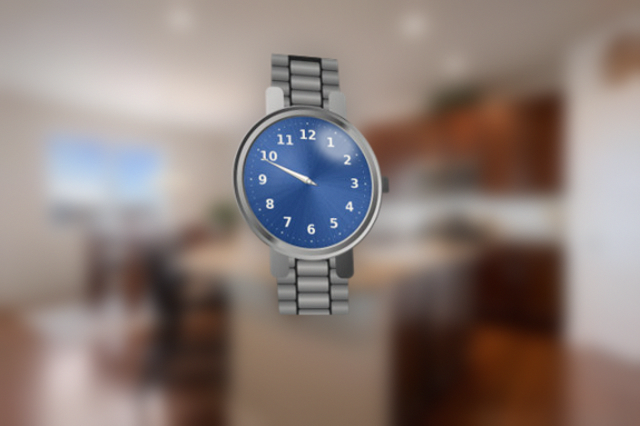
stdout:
{"hour": 9, "minute": 49}
